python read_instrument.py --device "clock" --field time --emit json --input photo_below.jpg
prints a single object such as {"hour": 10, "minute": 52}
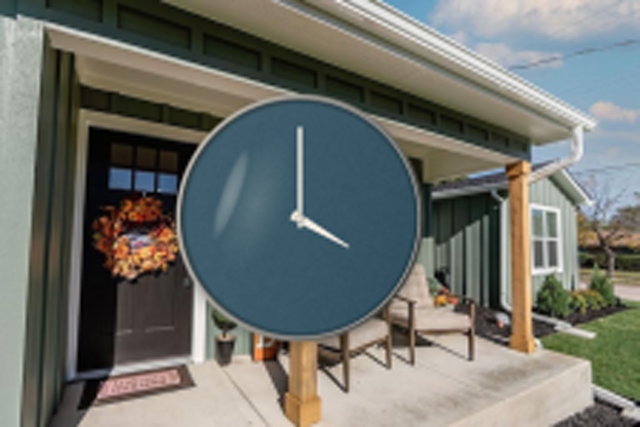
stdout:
{"hour": 4, "minute": 0}
